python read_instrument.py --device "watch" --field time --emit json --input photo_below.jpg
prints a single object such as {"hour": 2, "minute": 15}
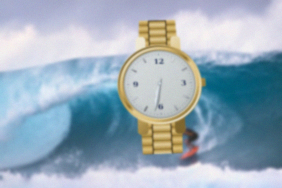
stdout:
{"hour": 6, "minute": 32}
